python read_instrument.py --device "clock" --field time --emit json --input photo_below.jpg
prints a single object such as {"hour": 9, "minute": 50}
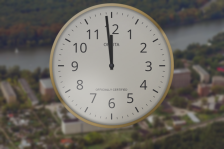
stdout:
{"hour": 11, "minute": 59}
